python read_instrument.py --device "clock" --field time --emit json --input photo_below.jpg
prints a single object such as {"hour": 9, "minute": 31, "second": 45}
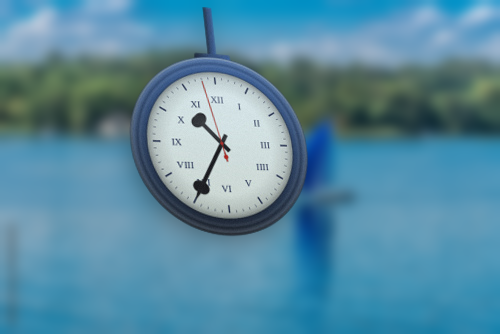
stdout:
{"hour": 10, "minute": 34, "second": 58}
